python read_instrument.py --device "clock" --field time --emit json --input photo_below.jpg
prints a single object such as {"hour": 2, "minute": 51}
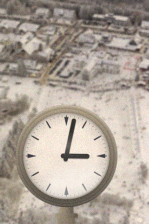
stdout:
{"hour": 3, "minute": 2}
